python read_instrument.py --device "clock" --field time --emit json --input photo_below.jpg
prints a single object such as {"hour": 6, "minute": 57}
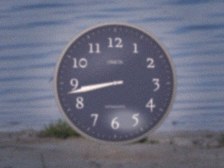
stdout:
{"hour": 8, "minute": 43}
